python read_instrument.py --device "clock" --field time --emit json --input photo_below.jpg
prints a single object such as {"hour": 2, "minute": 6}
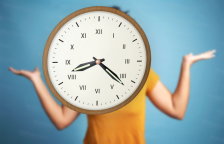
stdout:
{"hour": 8, "minute": 22}
